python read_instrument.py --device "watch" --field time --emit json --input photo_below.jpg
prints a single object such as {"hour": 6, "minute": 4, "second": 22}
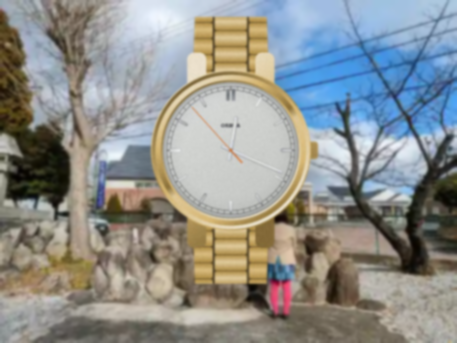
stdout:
{"hour": 12, "minute": 18, "second": 53}
